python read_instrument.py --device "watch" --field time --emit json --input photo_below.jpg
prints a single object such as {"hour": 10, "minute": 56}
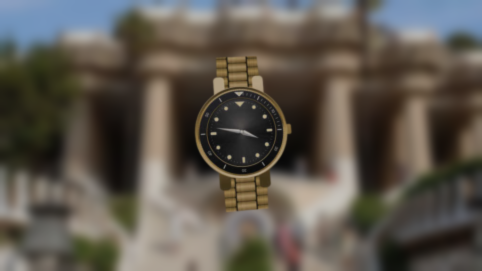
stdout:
{"hour": 3, "minute": 47}
